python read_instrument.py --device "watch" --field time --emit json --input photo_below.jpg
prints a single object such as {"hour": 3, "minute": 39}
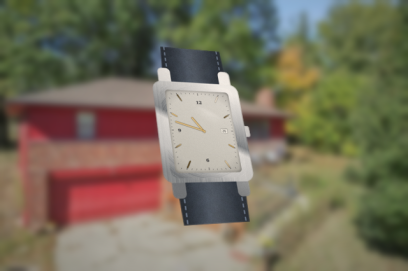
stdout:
{"hour": 10, "minute": 48}
